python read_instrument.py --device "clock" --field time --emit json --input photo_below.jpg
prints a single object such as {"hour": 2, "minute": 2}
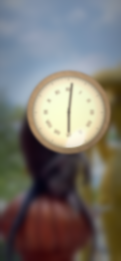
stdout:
{"hour": 6, "minute": 1}
